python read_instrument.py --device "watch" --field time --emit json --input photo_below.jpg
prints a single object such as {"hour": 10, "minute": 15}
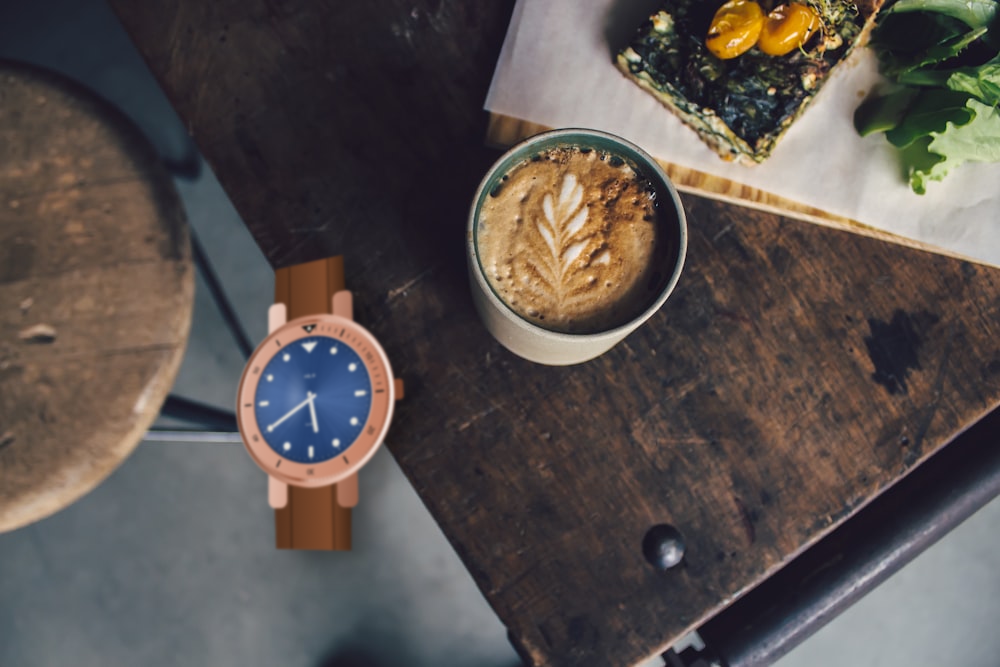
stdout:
{"hour": 5, "minute": 40}
